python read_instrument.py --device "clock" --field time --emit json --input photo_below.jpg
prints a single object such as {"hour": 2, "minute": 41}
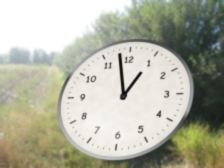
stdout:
{"hour": 12, "minute": 58}
